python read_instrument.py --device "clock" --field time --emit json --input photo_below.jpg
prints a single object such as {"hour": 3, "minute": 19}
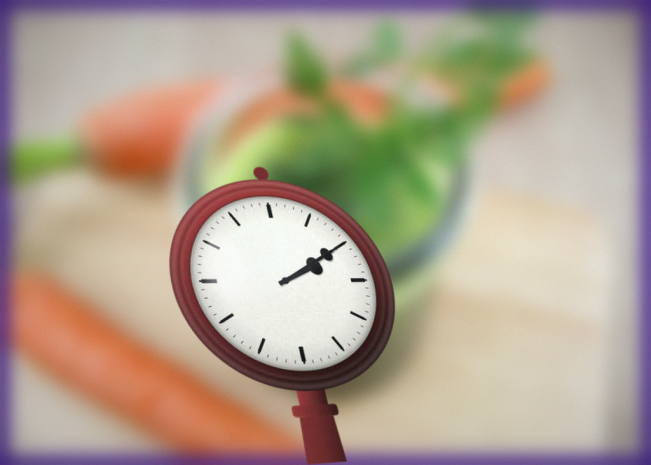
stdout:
{"hour": 2, "minute": 10}
